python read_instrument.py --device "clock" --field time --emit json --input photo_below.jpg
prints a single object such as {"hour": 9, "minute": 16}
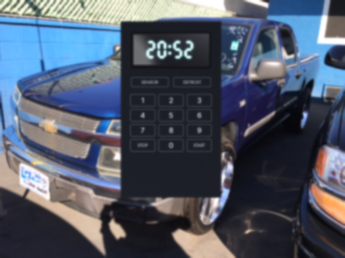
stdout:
{"hour": 20, "minute": 52}
